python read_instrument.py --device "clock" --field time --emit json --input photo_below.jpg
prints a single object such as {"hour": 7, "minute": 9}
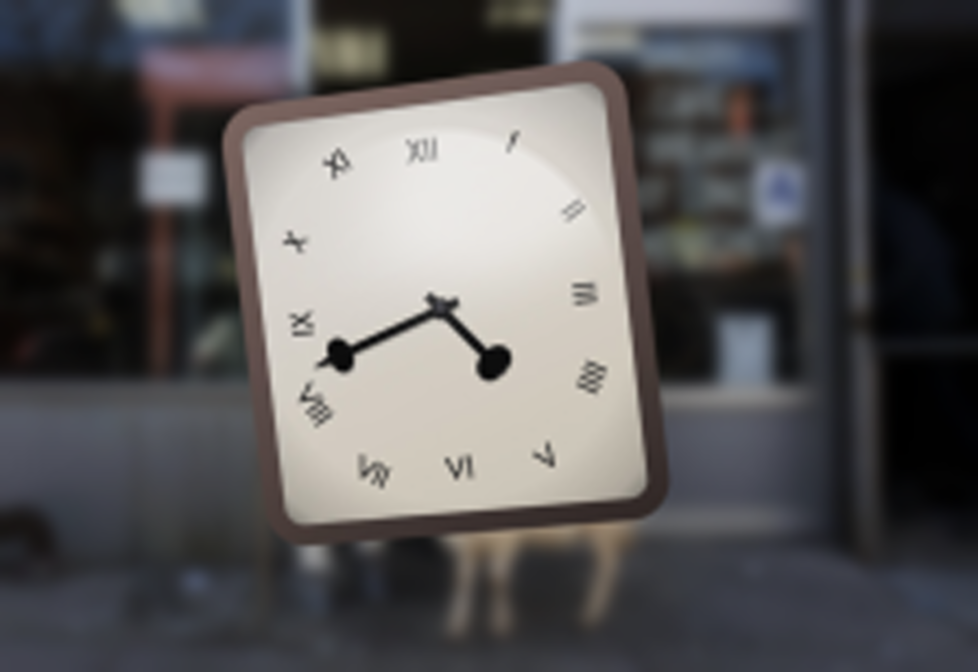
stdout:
{"hour": 4, "minute": 42}
